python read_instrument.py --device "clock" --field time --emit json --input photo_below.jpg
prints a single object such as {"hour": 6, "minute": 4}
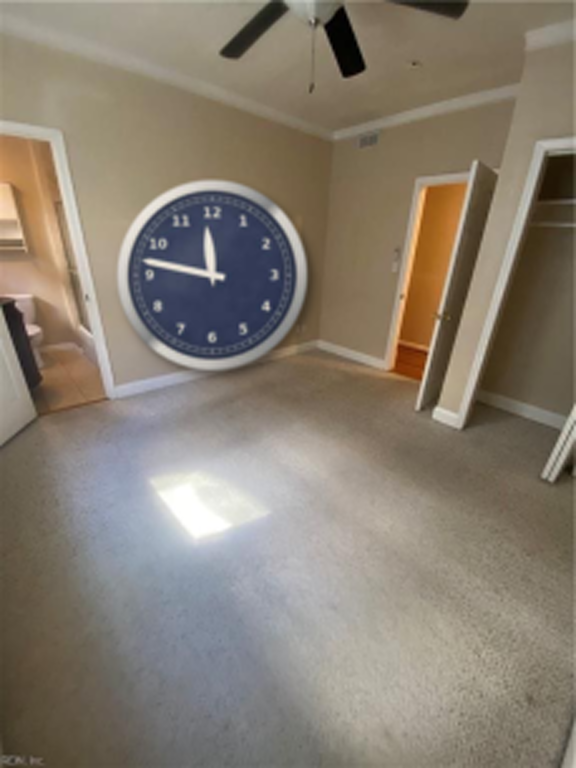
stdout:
{"hour": 11, "minute": 47}
